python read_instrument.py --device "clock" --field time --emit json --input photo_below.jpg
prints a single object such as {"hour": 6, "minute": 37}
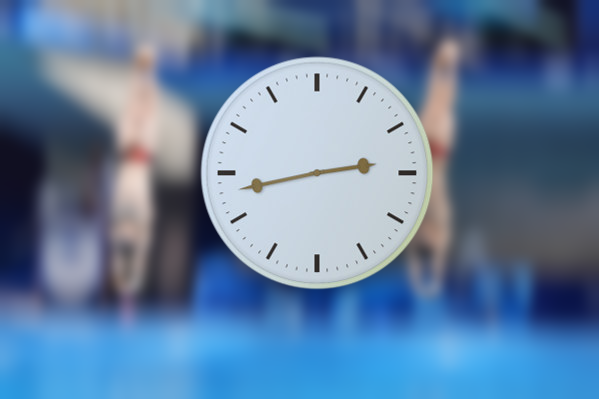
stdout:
{"hour": 2, "minute": 43}
